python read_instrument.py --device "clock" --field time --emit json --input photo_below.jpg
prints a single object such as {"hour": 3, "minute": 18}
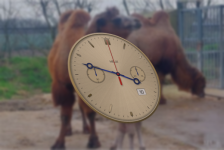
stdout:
{"hour": 3, "minute": 48}
